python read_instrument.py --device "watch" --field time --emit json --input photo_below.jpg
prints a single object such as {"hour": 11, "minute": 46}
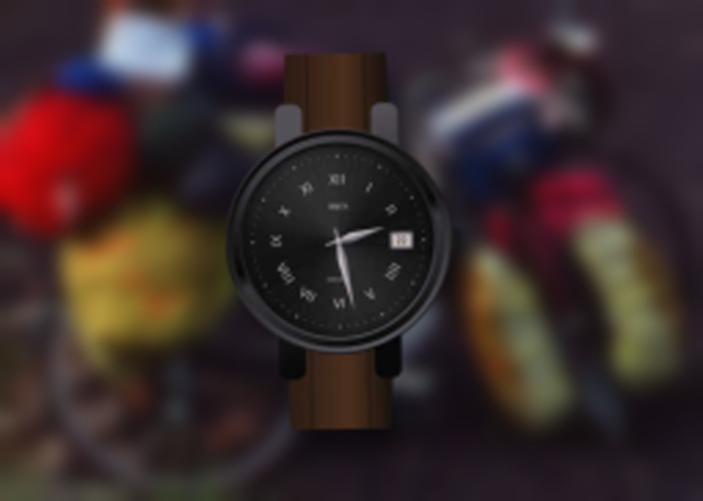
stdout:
{"hour": 2, "minute": 28}
